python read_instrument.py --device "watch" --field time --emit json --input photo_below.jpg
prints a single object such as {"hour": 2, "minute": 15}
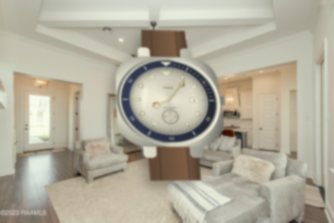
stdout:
{"hour": 8, "minute": 6}
